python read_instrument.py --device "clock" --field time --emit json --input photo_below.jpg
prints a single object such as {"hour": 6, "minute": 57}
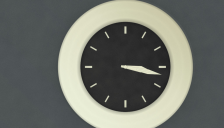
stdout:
{"hour": 3, "minute": 17}
